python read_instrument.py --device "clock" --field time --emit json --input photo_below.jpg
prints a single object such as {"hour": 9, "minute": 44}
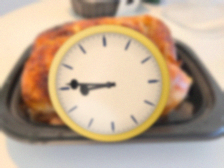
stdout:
{"hour": 8, "minute": 46}
